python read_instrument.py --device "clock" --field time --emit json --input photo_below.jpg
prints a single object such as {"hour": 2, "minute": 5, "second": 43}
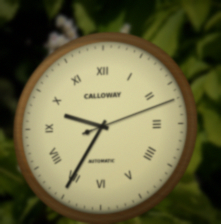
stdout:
{"hour": 9, "minute": 35, "second": 12}
